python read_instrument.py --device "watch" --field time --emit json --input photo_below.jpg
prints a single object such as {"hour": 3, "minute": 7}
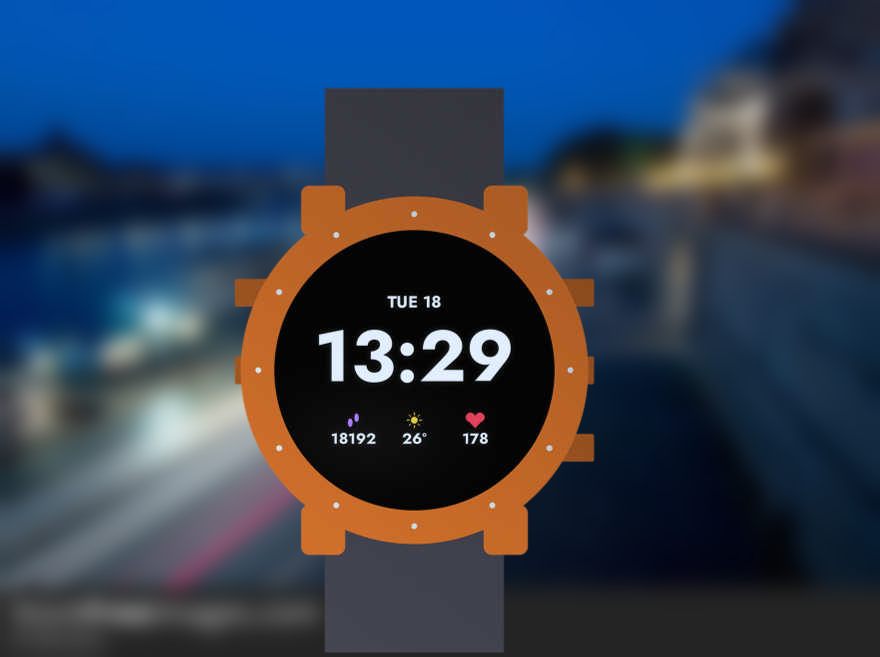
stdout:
{"hour": 13, "minute": 29}
